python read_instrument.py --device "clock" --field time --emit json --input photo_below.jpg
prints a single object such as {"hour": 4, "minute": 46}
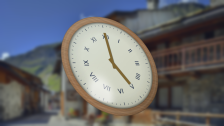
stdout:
{"hour": 5, "minute": 0}
